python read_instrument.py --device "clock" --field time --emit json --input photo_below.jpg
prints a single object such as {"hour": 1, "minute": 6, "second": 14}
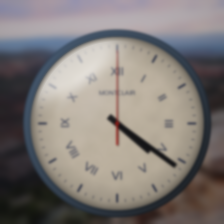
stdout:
{"hour": 4, "minute": 21, "second": 0}
